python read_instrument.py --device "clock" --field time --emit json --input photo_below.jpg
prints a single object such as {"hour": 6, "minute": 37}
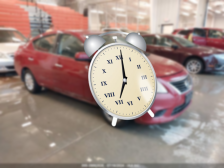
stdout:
{"hour": 7, "minute": 1}
